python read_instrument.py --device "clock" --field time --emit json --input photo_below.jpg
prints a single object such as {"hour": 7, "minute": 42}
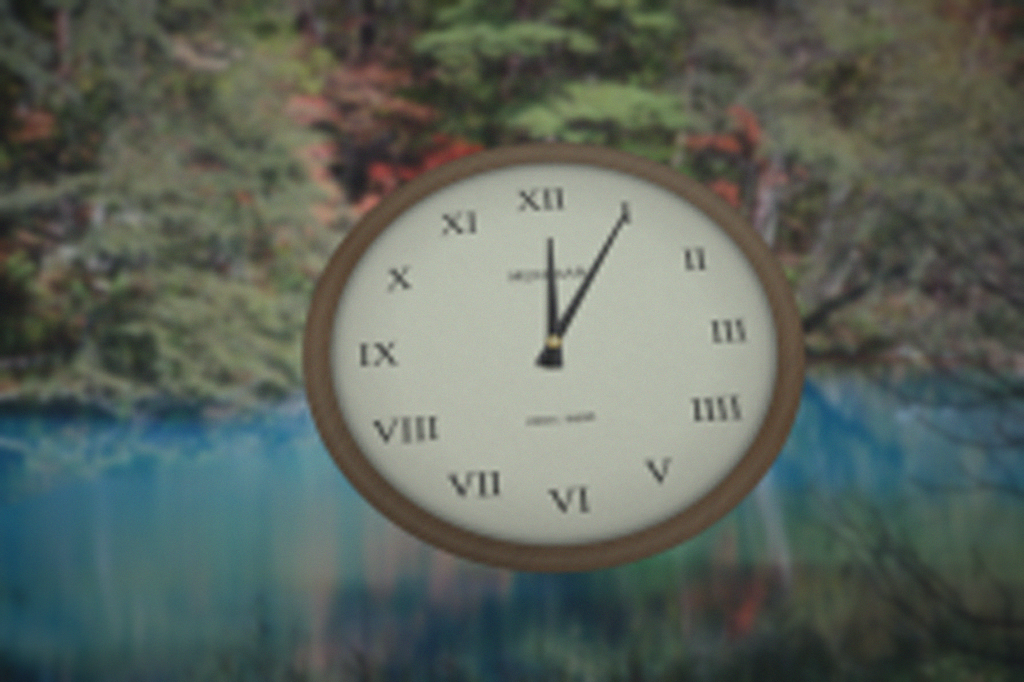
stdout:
{"hour": 12, "minute": 5}
